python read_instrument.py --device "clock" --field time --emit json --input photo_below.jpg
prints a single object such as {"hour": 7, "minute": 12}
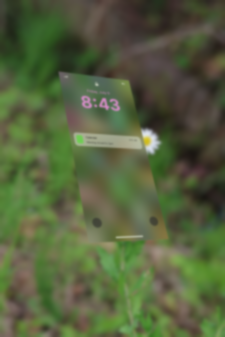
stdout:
{"hour": 8, "minute": 43}
